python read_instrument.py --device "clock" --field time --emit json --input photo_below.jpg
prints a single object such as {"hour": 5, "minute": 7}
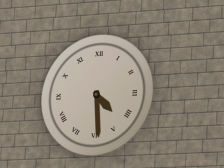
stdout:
{"hour": 4, "minute": 29}
